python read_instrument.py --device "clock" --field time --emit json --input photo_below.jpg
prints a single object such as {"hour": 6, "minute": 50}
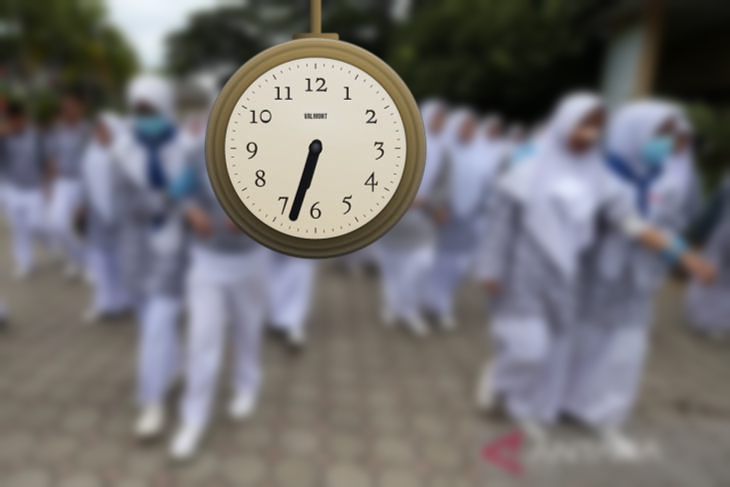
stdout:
{"hour": 6, "minute": 33}
